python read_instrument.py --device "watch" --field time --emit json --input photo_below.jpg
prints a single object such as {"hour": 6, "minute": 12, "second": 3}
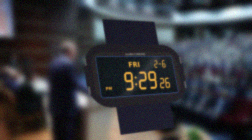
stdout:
{"hour": 9, "minute": 29, "second": 26}
